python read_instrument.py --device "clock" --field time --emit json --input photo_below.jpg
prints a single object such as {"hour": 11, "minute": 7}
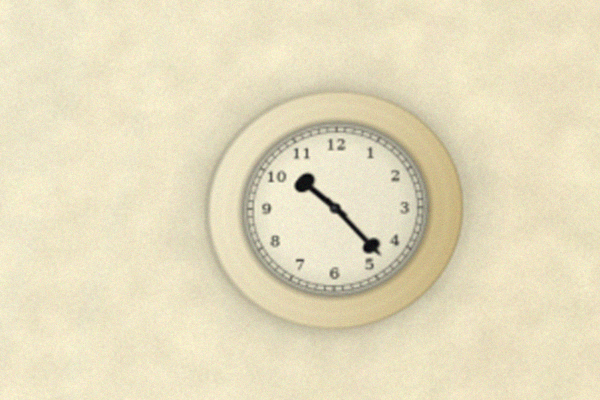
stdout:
{"hour": 10, "minute": 23}
